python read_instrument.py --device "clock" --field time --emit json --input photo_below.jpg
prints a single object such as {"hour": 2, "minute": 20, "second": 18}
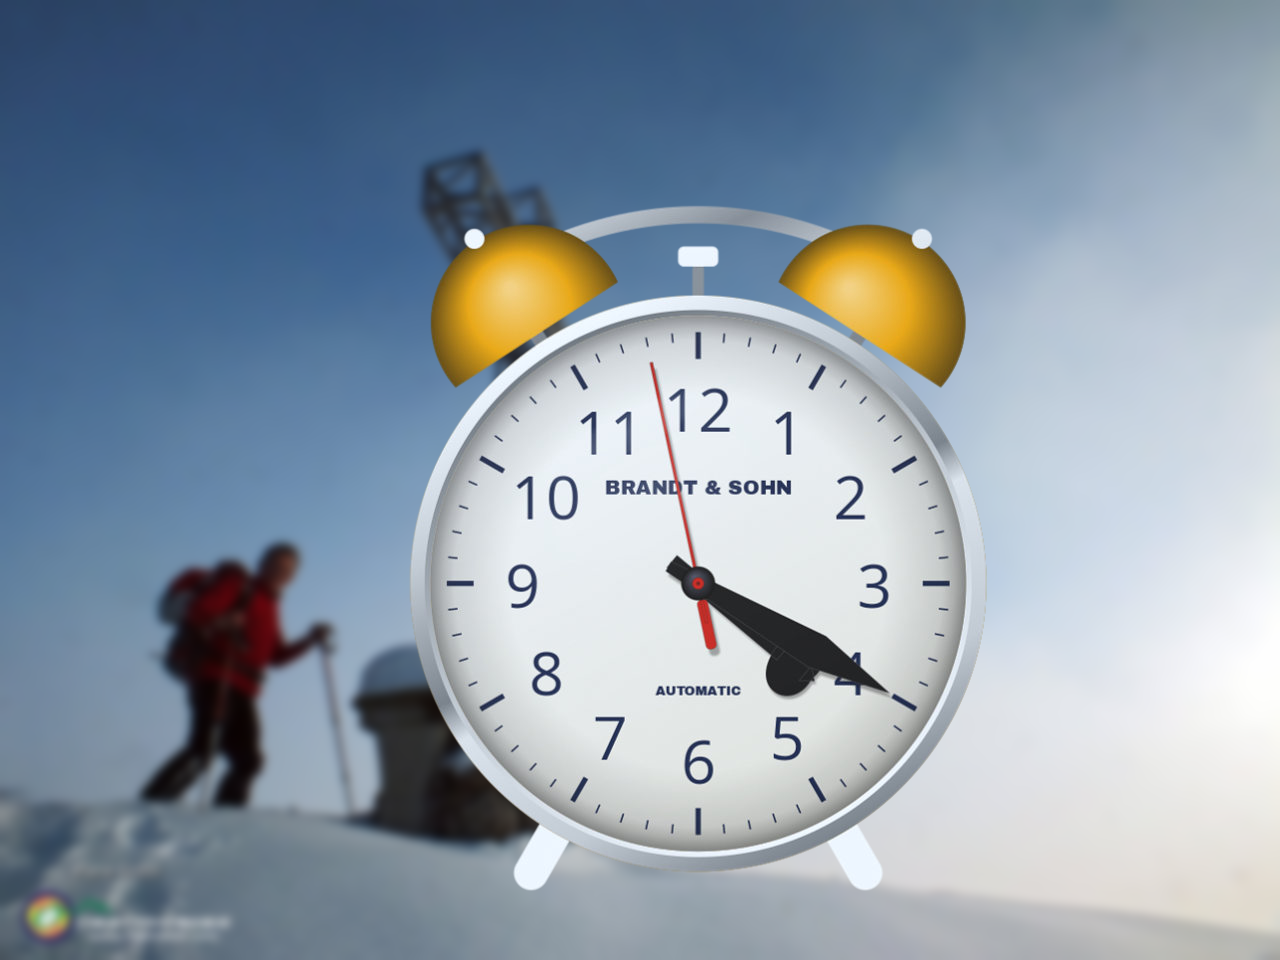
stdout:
{"hour": 4, "minute": 19, "second": 58}
